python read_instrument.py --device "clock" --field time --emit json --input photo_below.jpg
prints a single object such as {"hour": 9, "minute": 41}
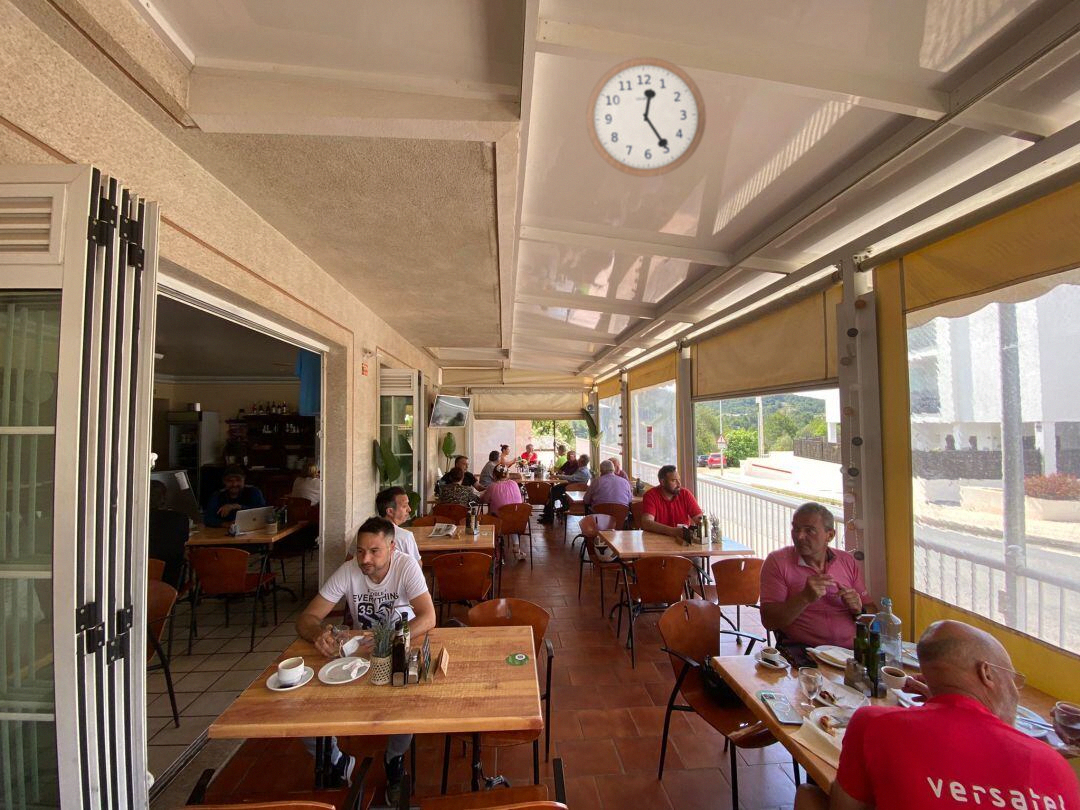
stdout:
{"hour": 12, "minute": 25}
